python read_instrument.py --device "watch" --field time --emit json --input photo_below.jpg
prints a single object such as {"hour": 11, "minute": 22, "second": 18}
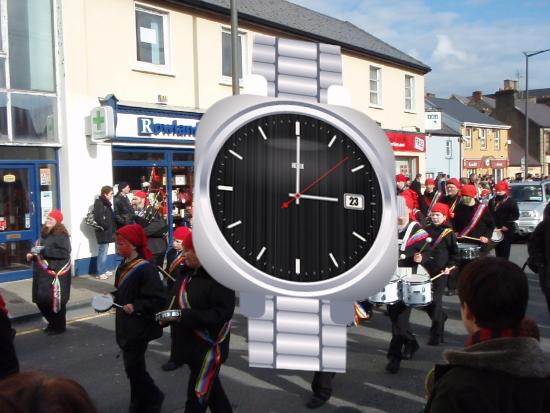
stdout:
{"hour": 3, "minute": 0, "second": 8}
